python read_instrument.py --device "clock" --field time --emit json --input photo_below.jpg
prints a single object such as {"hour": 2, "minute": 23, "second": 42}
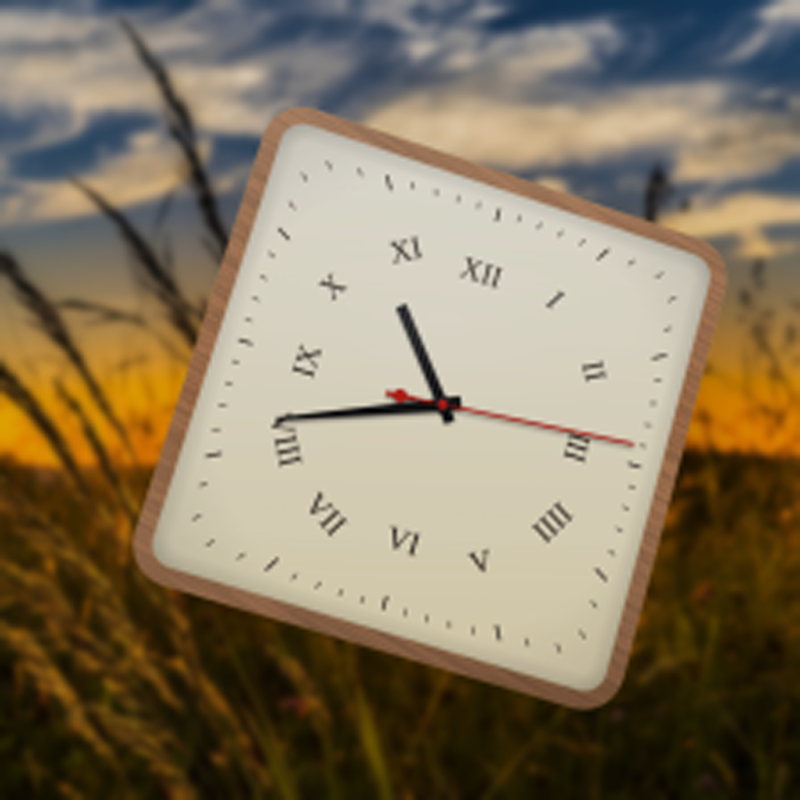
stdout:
{"hour": 10, "minute": 41, "second": 14}
